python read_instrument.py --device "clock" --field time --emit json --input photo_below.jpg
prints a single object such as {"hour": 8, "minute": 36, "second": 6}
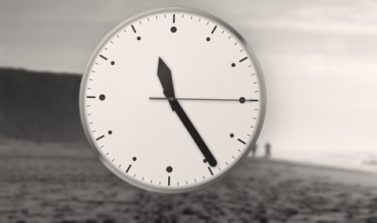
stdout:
{"hour": 11, "minute": 24, "second": 15}
